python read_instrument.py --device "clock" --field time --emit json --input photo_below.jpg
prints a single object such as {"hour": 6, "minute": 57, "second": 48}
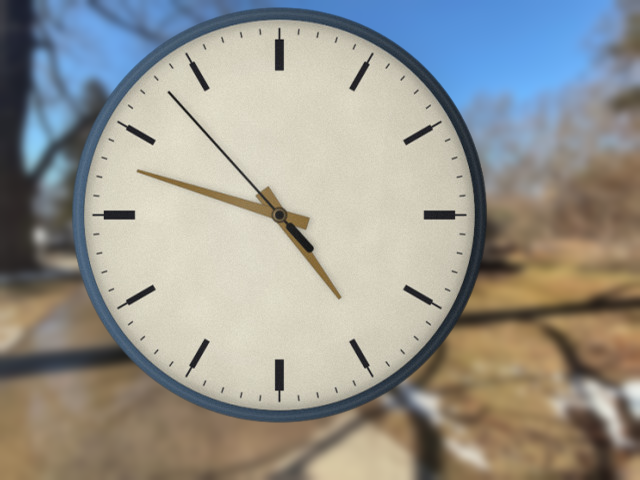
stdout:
{"hour": 4, "minute": 47, "second": 53}
